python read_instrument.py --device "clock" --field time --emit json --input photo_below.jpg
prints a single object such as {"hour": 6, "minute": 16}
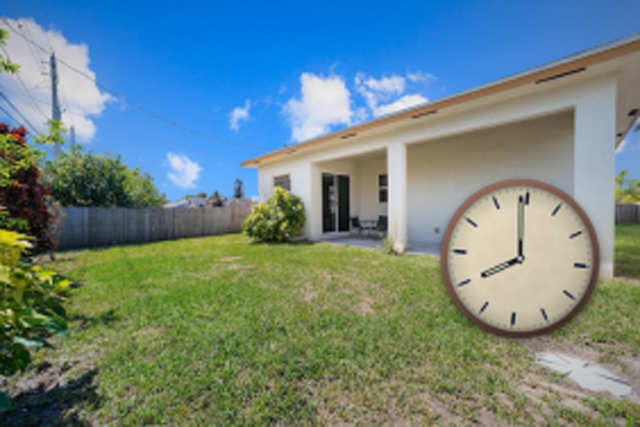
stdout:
{"hour": 7, "minute": 59}
